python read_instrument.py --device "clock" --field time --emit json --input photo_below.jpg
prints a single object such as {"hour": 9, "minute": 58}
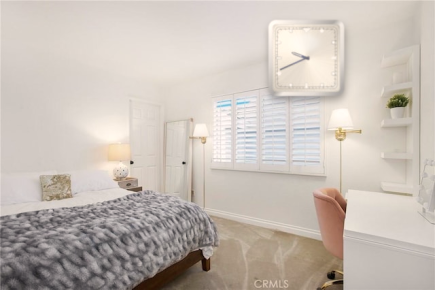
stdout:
{"hour": 9, "minute": 41}
